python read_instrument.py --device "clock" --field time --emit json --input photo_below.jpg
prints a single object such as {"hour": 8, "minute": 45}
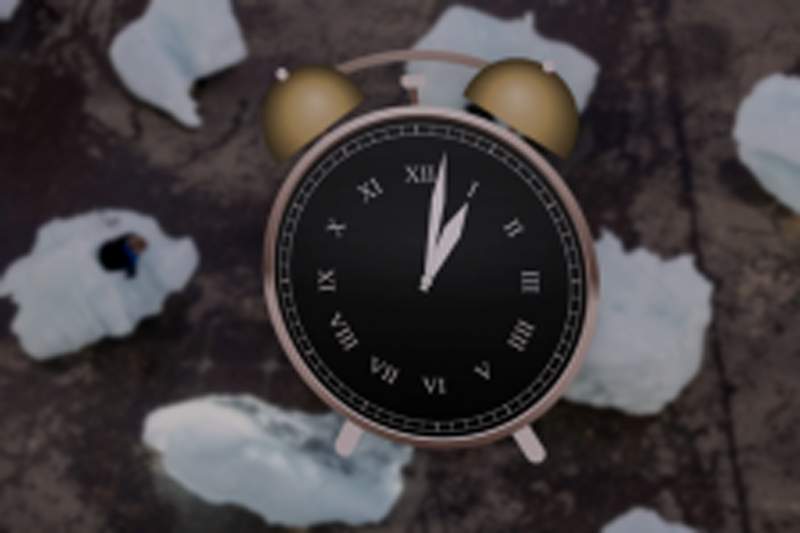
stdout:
{"hour": 1, "minute": 2}
